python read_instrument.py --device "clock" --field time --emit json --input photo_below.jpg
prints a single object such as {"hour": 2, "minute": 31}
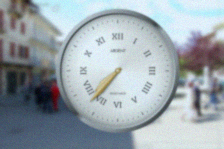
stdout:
{"hour": 7, "minute": 37}
